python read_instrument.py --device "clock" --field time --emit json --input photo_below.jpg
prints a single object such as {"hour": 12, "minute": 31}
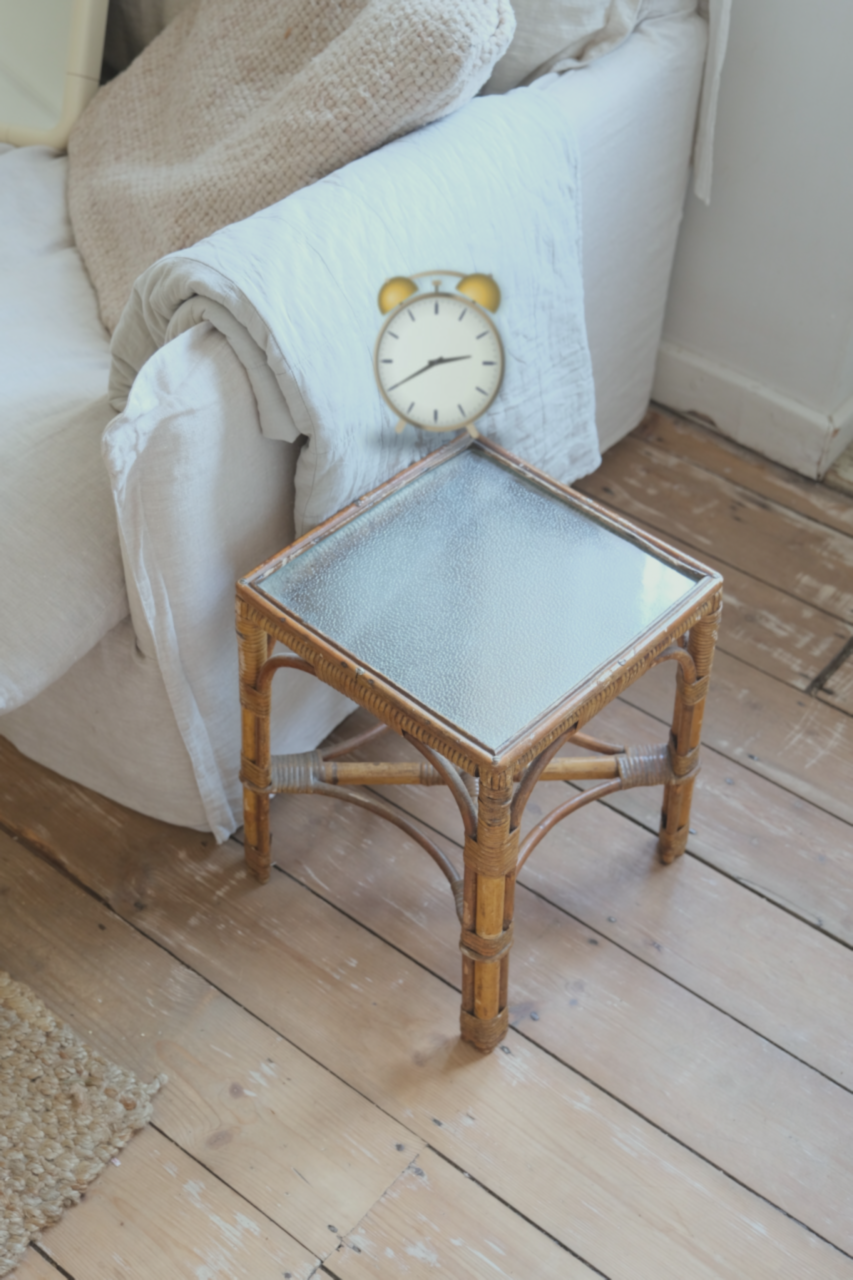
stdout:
{"hour": 2, "minute": 40}
